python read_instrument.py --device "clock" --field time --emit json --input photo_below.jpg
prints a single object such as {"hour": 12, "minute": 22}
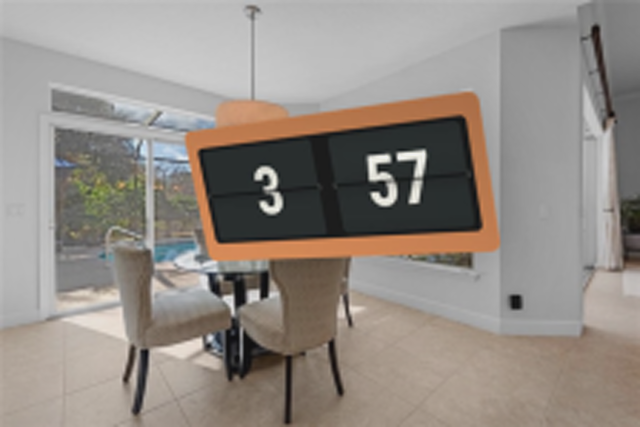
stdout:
{"hour": 3, "minute": 57}
